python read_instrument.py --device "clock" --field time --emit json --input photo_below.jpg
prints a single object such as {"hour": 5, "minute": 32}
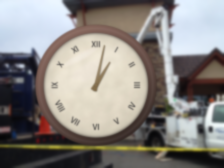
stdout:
{"hour": 1, "minute": 2}
